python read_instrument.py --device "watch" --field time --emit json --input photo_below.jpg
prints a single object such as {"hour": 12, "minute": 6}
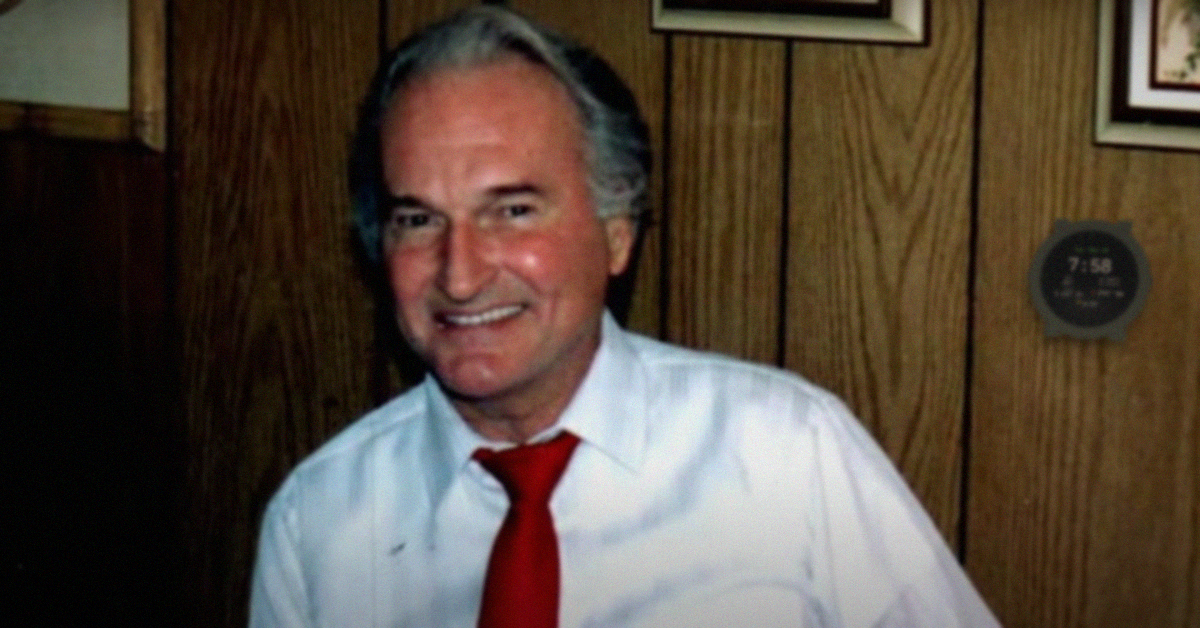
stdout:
{"hour": 7, "minute": 58}
